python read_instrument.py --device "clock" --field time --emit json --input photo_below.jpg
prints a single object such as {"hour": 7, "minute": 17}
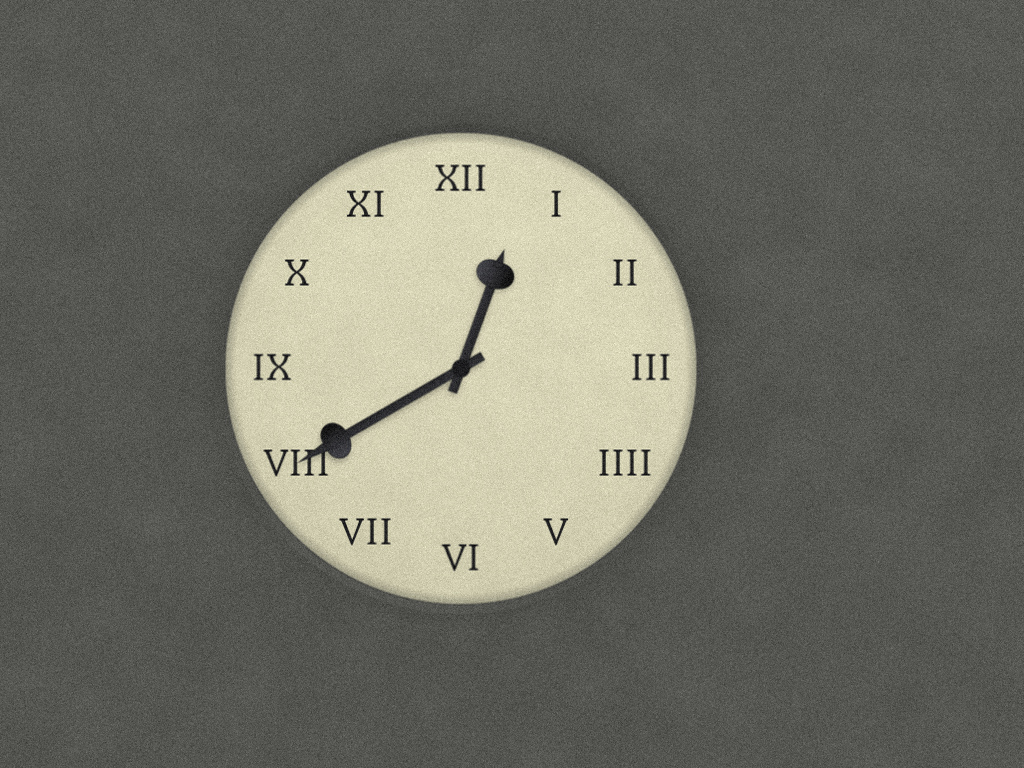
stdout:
{"hour": 12, "minute": 40}
